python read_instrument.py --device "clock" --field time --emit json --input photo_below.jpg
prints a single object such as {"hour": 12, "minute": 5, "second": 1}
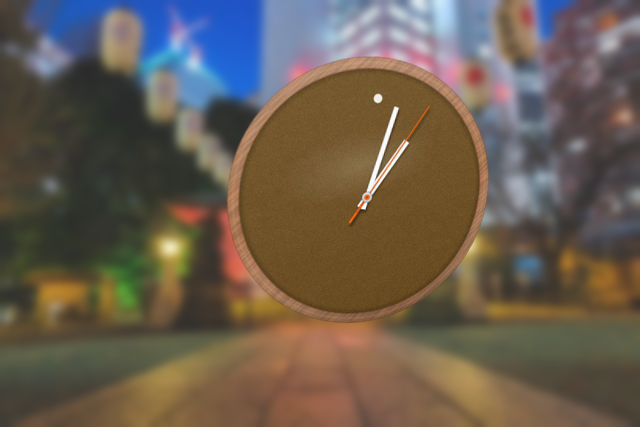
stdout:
{"hour": 1, "minute": 2, "second": 5}
